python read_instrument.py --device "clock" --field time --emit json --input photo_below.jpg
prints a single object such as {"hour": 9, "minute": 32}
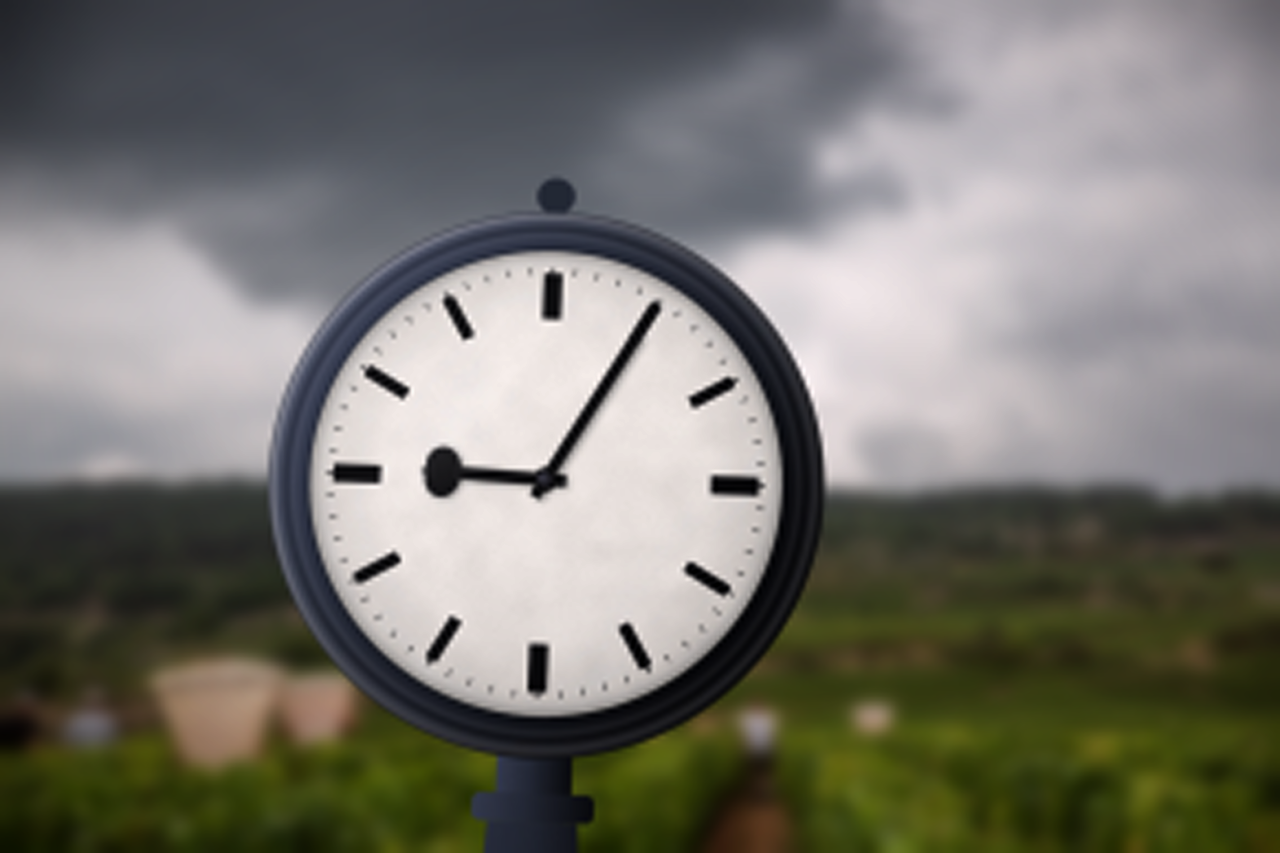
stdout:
{"hour": 9, "minute": 5}
